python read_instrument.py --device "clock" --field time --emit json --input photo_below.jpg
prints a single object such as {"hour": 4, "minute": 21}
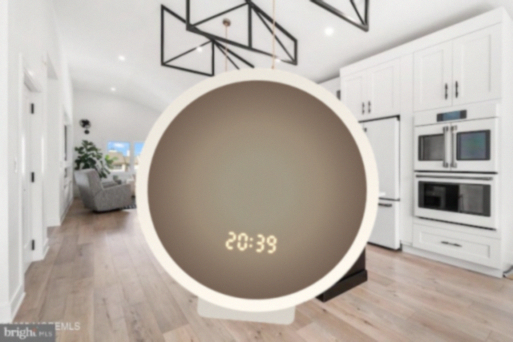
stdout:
{"hour": 20, "minute": 39}
